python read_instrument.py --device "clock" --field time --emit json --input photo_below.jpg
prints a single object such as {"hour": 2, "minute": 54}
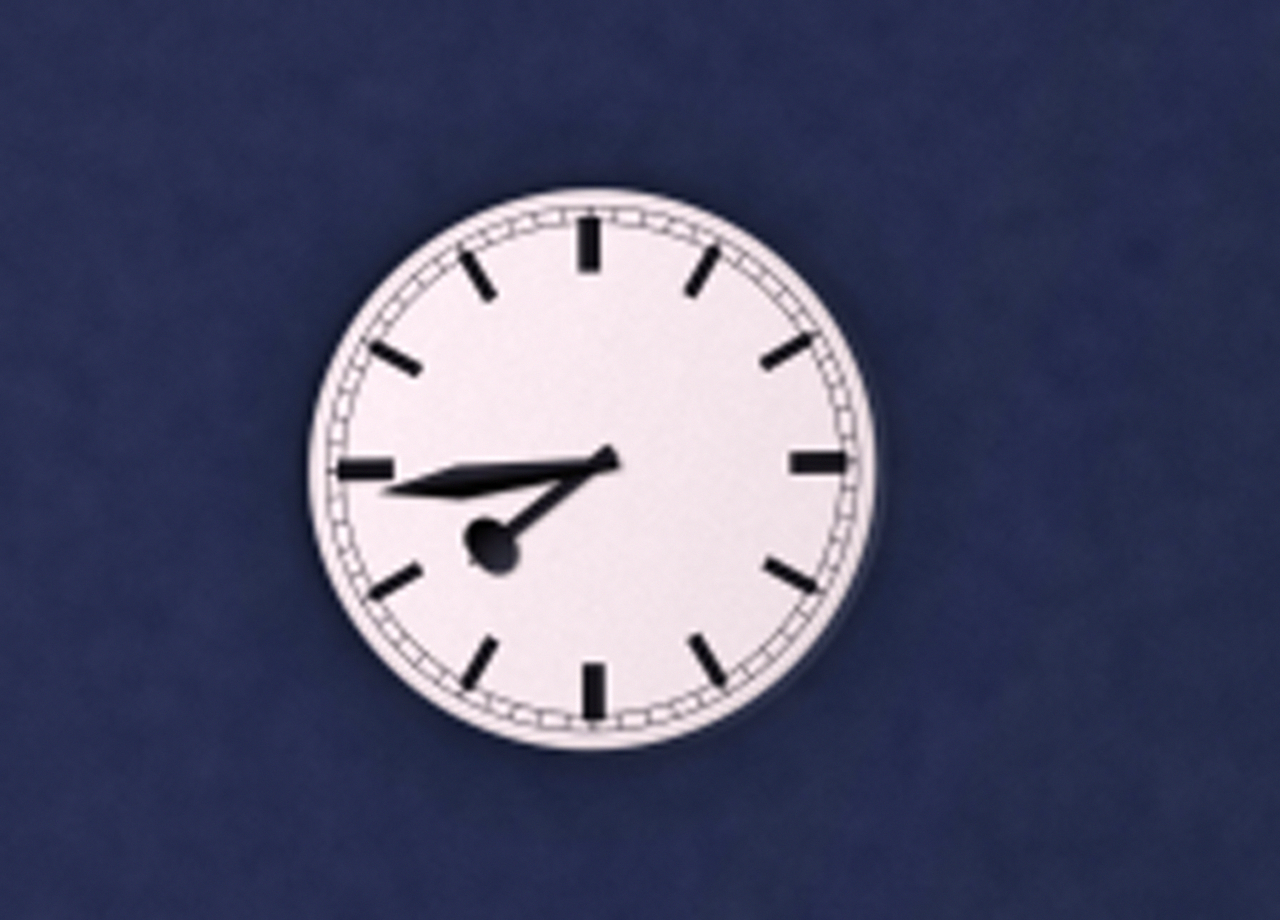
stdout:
{"hour": 7, "minute": 44}
